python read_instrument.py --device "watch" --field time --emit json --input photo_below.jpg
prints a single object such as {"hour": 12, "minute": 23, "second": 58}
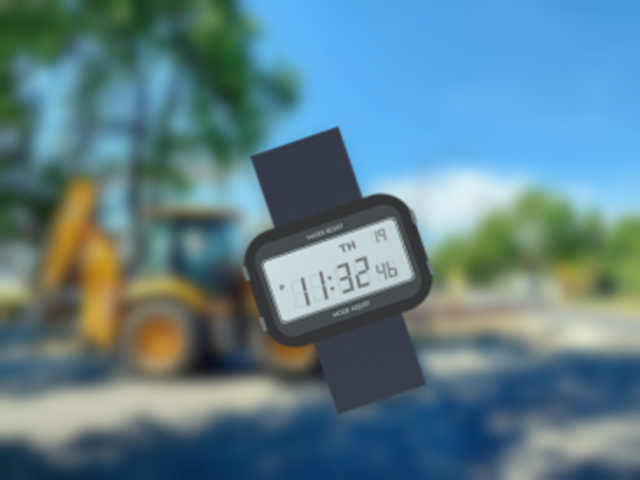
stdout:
{"hour": 11, "minute": 32, "second": 46}
